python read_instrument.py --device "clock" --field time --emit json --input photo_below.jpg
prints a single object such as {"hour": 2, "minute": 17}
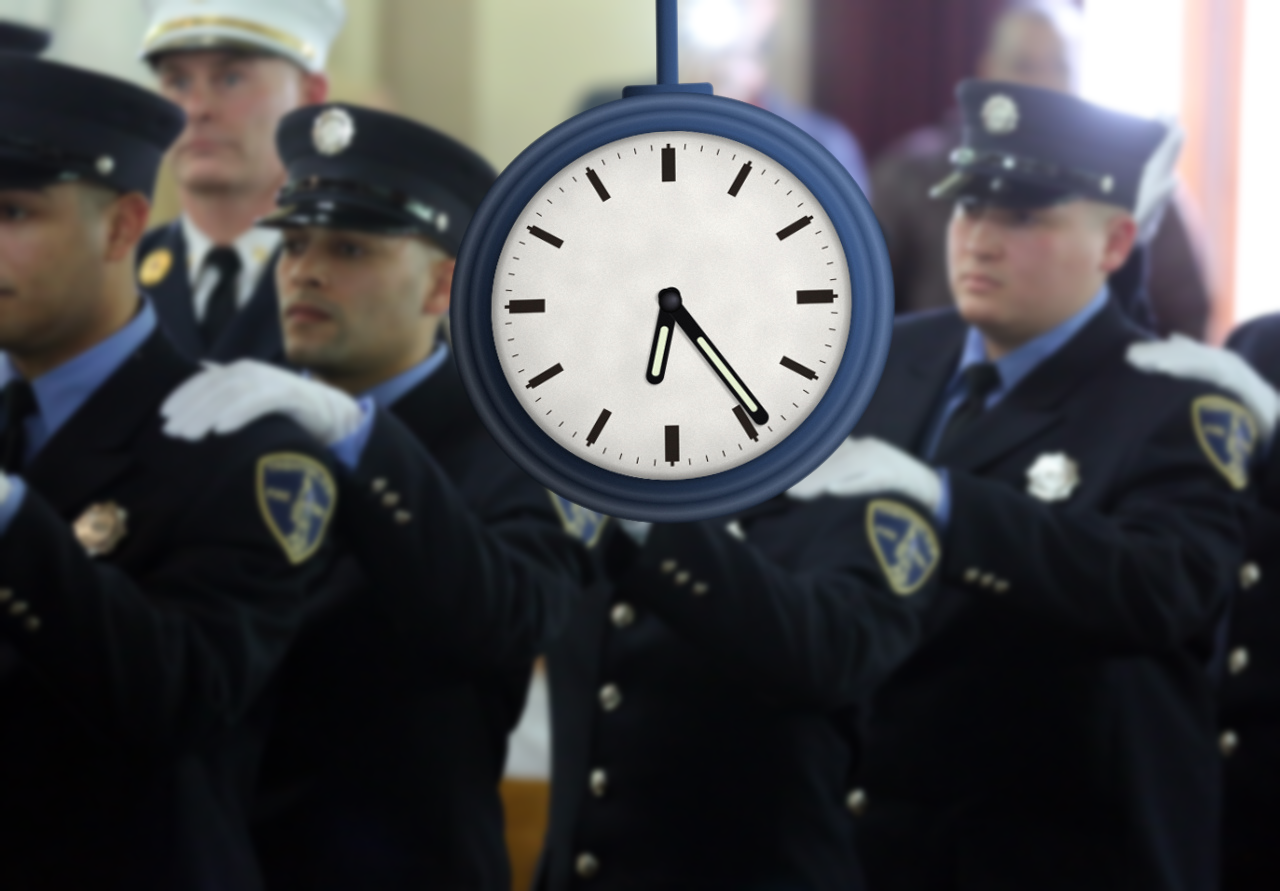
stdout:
{"hour": 6, "minute": 24}
